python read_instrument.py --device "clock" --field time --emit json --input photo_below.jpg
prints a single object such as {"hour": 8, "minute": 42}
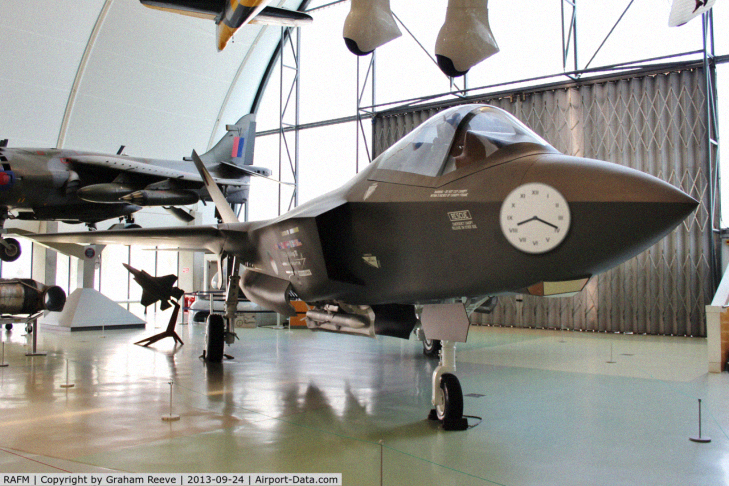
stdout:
{"hour": 8, "minute": 19}
